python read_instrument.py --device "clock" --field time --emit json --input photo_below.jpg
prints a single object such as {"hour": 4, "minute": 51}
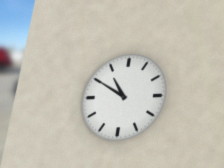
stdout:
{"hour": 10, "minute": 50}
